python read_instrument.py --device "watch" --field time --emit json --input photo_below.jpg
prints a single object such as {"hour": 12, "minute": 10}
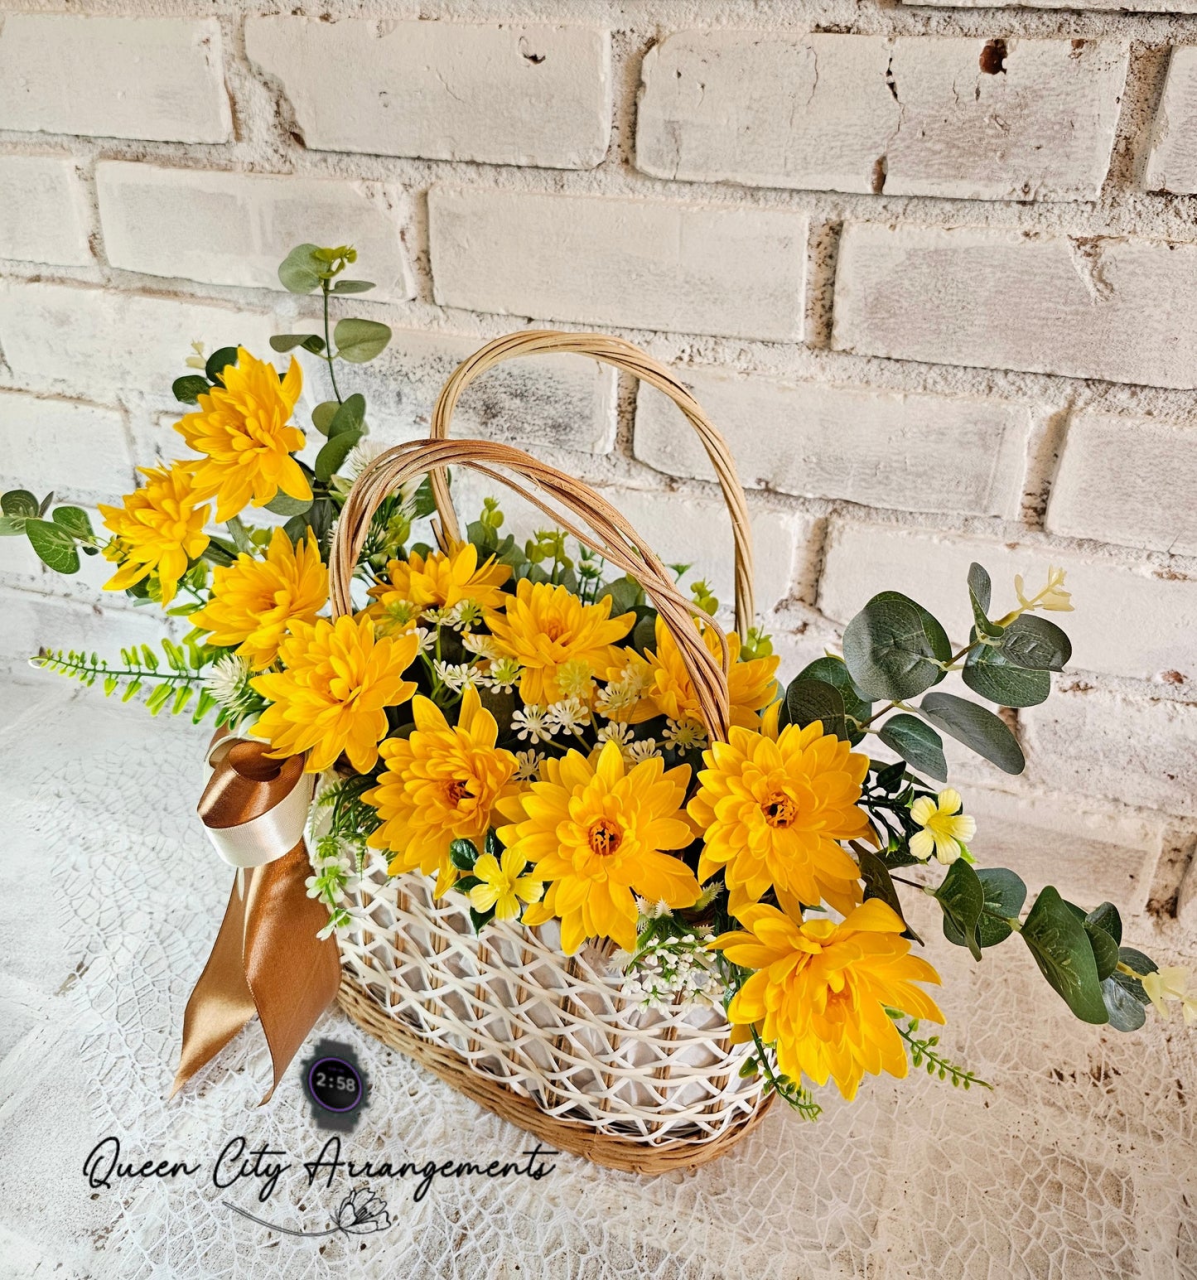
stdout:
{"hour": 2, "minute": 58}
